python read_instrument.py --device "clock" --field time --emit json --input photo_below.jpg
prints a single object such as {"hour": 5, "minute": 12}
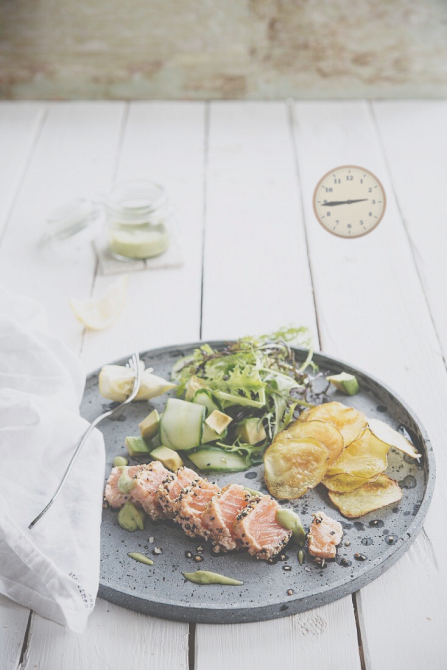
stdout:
{"hour": 2, "minute": 44}
